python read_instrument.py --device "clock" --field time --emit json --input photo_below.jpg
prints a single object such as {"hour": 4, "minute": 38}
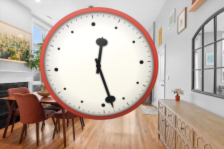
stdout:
{"hour": 12, "minute": 28}
